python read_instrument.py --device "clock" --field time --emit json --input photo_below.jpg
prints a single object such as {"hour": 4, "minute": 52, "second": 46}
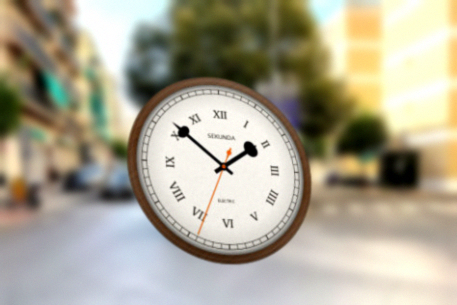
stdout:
{"hour": 1, "minute": 51, "second": 34}
